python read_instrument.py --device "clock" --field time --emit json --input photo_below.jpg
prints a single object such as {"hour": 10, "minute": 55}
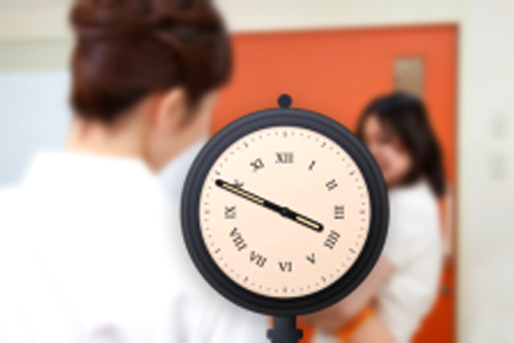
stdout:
{"hour": 3, "minute": 49}
